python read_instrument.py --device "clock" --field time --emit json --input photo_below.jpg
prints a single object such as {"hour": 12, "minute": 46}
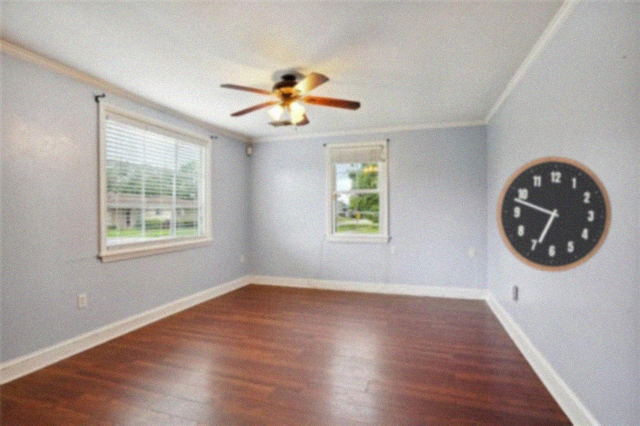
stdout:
{"hour": 6, "minute": 48}
